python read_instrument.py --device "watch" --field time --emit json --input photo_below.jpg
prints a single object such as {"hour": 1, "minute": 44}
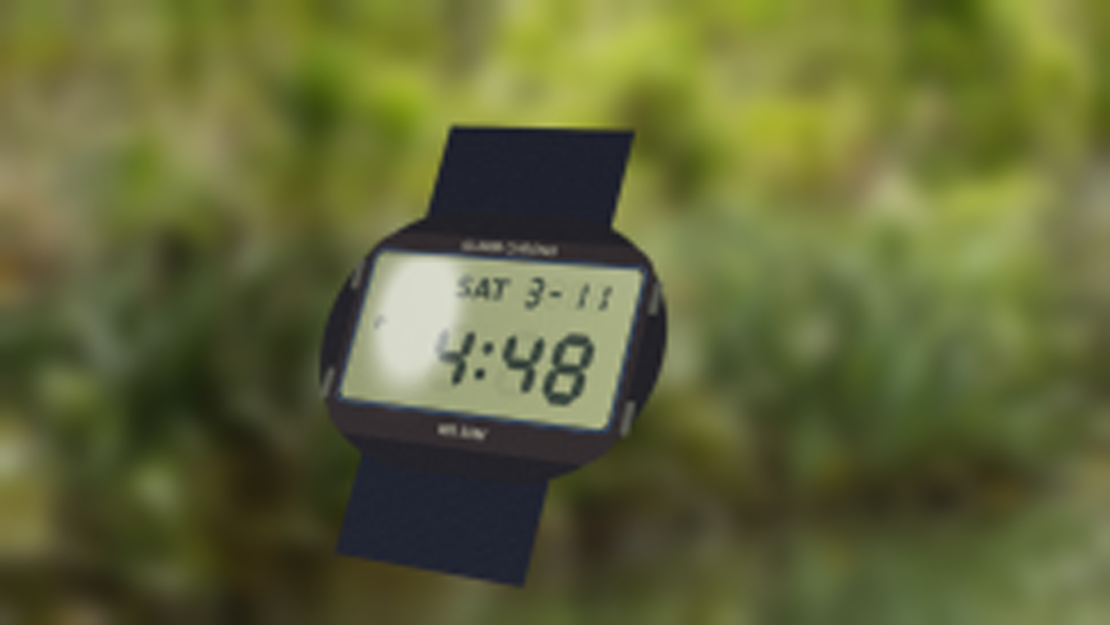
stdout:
{"hour": 4, "minute": 48}
